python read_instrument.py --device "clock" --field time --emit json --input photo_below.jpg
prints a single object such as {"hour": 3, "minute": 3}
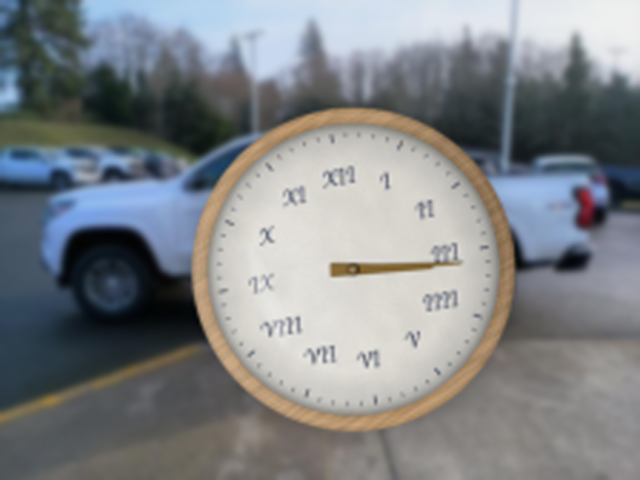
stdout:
{"hour": 3, "minute": 16}
